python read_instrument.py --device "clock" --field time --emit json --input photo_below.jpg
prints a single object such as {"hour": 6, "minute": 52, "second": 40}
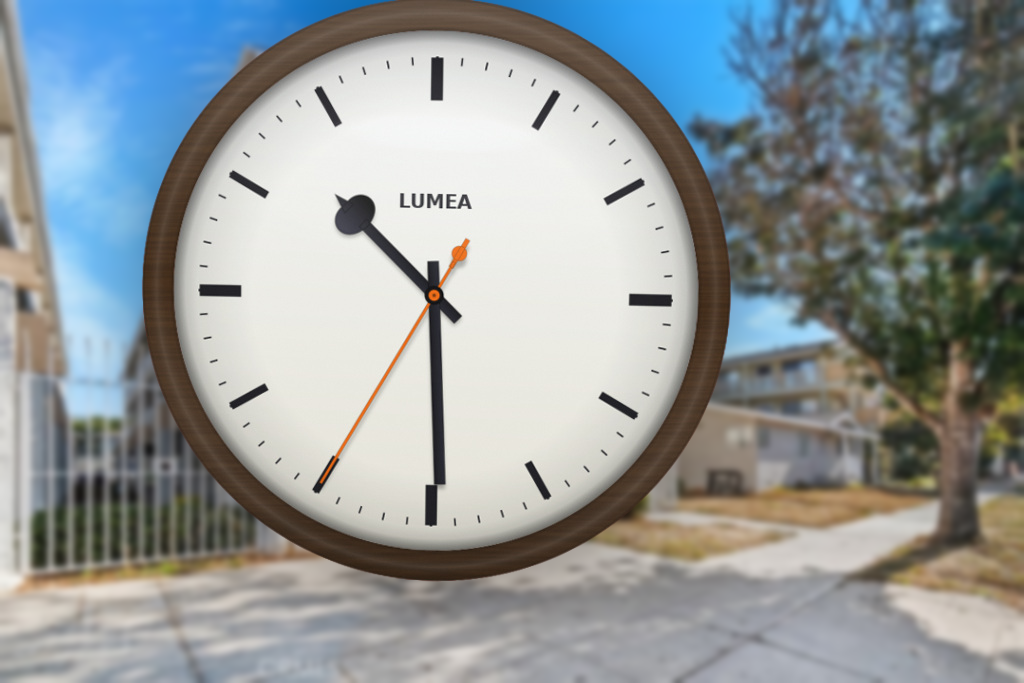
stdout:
{"hour": 10, "minute": 29, "second": 35}
